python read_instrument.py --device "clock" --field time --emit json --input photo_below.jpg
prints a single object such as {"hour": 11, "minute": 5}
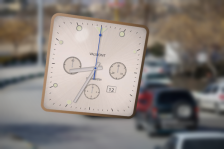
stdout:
{"hour": 8, "minute": 34}
